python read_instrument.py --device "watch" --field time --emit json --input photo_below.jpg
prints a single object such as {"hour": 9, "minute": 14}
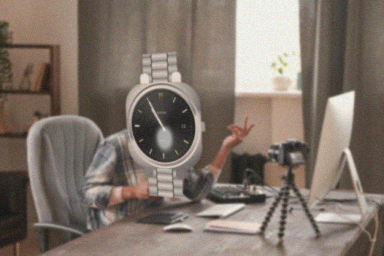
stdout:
{"hour": 10, "minute": 55}
